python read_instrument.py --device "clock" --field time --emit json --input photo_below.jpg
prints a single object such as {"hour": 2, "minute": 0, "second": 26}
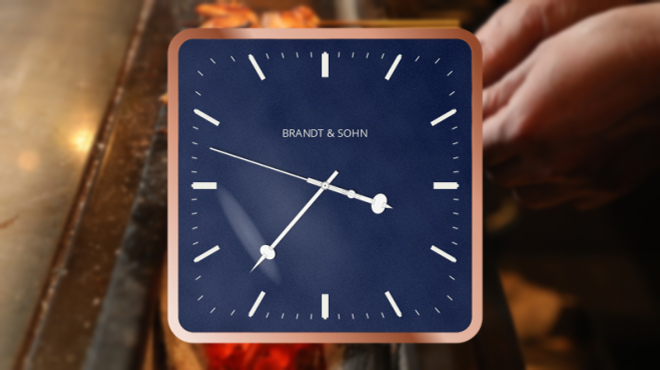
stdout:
{"hour": 3, "minute": 36, "second": 48}
